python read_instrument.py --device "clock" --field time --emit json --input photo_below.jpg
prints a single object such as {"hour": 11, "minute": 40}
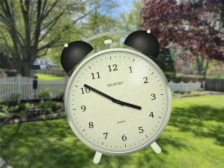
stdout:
{"hour": 3, "minute": 51}
